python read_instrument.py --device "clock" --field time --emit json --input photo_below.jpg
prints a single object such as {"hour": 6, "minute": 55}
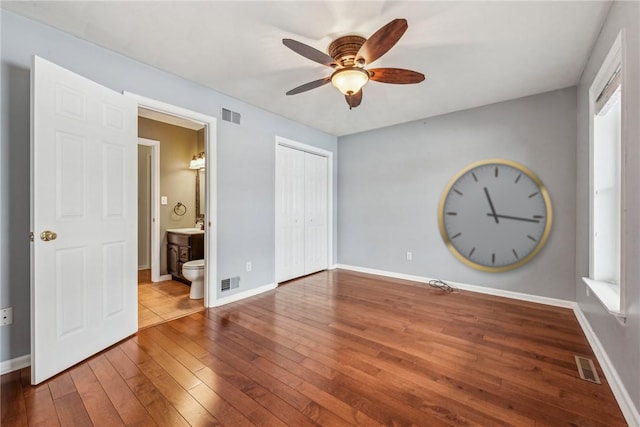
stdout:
{"hour": 11, "minute": 16}
